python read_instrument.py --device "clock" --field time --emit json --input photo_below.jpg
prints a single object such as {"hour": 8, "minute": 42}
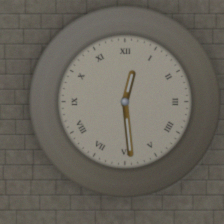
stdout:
{"hour": 12, "minute": 29}
